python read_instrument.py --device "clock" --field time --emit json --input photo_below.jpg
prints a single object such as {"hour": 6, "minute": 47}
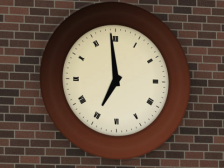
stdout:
{"hour": 6, "minute": 59}
